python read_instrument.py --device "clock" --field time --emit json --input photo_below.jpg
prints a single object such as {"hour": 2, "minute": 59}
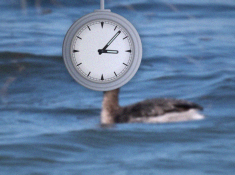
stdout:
{"hour": 3, "minute": 7}
